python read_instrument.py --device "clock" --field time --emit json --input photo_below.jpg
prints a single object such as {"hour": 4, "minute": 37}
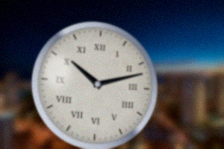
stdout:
{"hour": 10, "minute": 12}
